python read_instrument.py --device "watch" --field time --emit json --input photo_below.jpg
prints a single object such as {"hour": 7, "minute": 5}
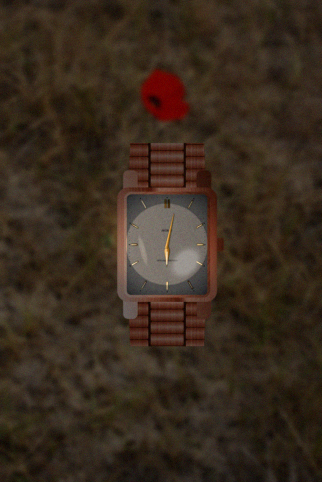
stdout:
{"hour": 6, "minute": 2}
